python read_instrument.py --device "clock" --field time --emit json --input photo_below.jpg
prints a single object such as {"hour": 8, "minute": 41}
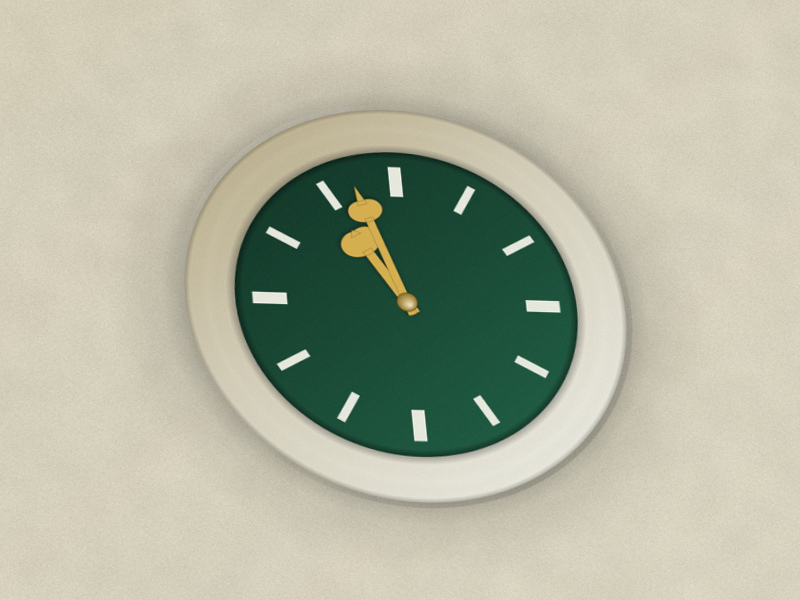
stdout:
{"hour": 10, "minute": 57}
